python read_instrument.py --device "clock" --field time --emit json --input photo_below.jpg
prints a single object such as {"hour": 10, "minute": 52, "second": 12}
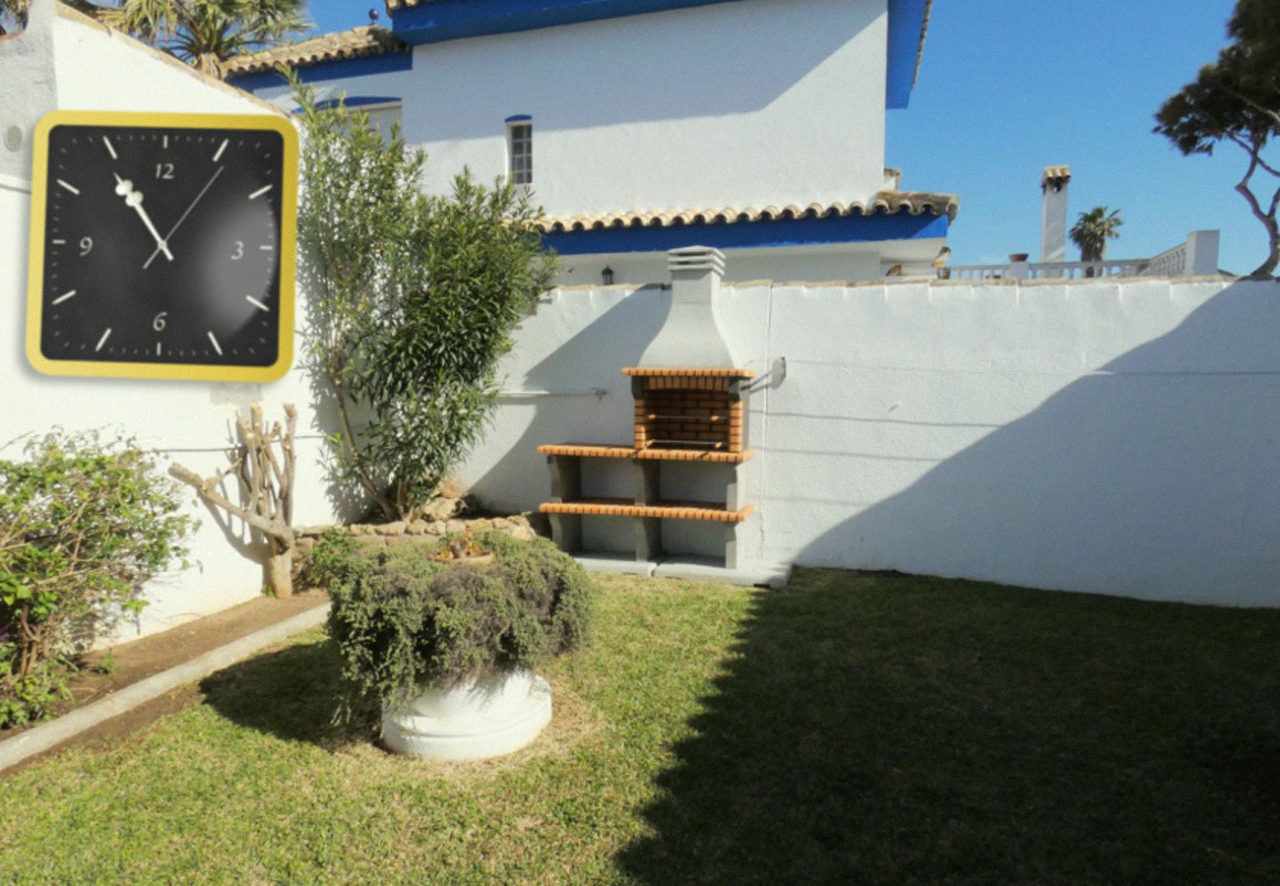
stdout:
{"hour": 10, "minute": 54, "second": 6}
